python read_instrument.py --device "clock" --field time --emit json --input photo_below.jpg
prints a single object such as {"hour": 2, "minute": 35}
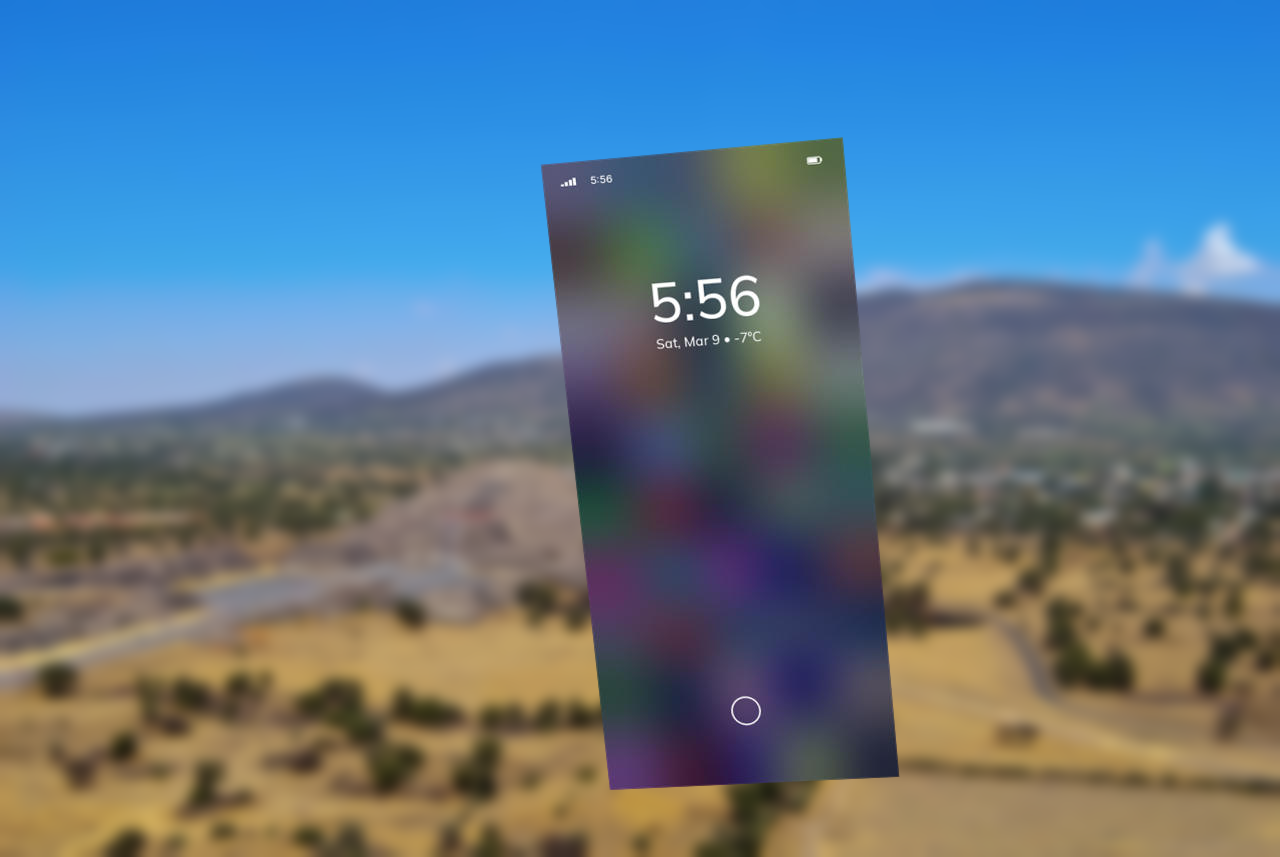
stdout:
{"hour": 5, "minute": 56}
